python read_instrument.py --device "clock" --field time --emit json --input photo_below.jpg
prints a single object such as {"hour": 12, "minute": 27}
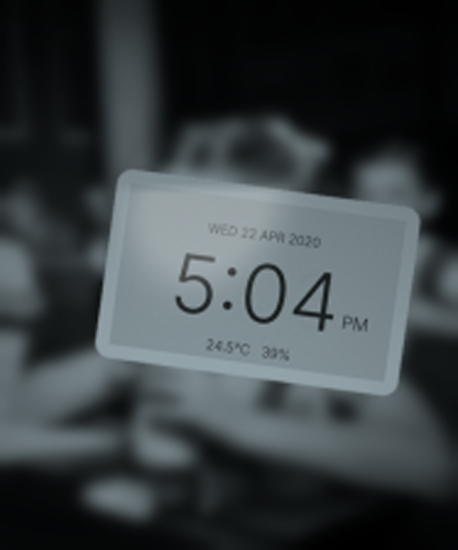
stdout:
{"hour": 5, "minute": 4}
